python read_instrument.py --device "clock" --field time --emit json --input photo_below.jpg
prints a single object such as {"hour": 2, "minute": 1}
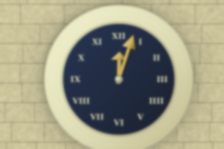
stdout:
{"hour": 12, "minute": 3}
